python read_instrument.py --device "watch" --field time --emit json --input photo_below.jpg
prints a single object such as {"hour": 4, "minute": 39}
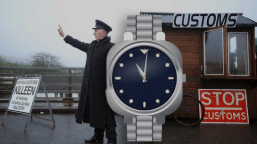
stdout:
{"hour": 11, "minute": 1}
